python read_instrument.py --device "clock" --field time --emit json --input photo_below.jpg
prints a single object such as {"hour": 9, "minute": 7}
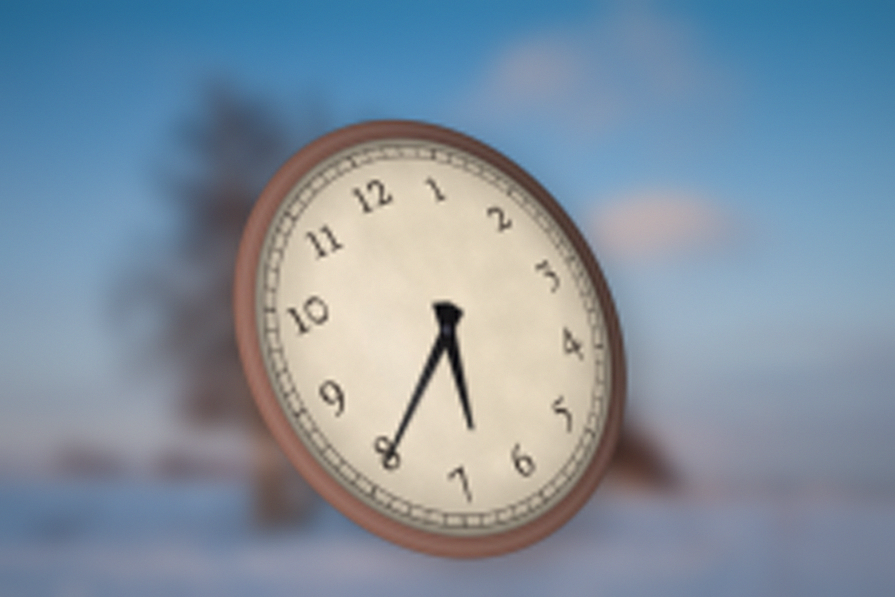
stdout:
{"hour": 6, "minute": 40}
